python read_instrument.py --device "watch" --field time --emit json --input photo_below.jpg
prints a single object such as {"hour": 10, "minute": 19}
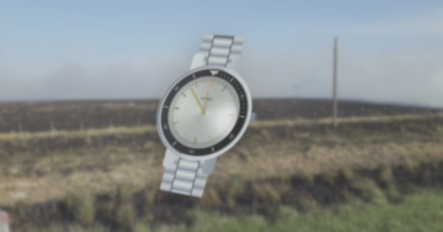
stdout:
{"hour": 11, "minute": 53}
